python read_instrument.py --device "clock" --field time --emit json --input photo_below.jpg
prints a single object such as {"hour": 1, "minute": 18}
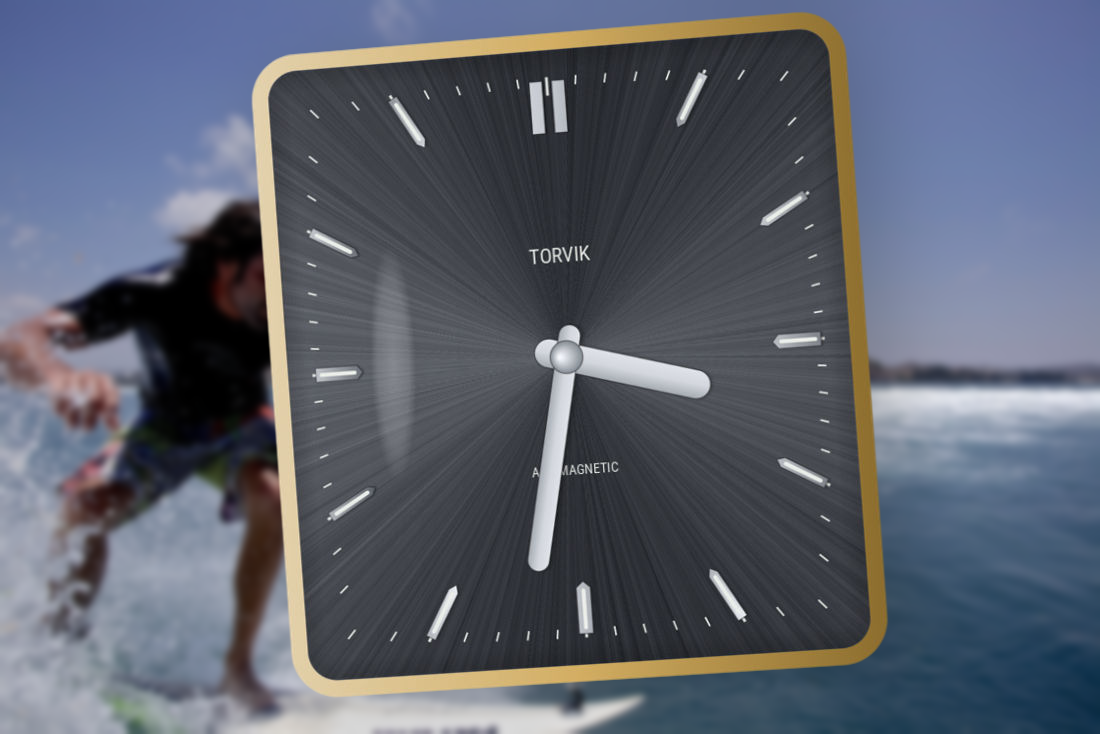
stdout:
{"hour": 3, "minute": 32}
